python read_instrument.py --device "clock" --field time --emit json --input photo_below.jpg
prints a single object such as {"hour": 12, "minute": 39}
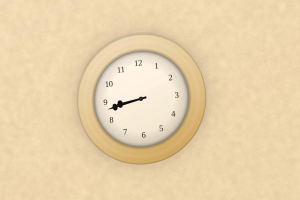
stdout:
{"hour": 8, "minute": 43}
